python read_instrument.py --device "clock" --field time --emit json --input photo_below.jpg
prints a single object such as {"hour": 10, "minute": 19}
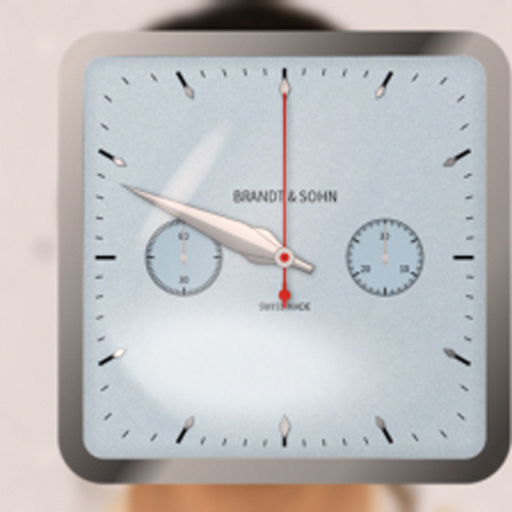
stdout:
{"hour": 9, "minute": 49}
